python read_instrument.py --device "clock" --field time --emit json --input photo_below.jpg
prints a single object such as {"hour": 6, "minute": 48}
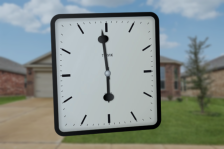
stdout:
{"hour": 5, "minute": 59}
